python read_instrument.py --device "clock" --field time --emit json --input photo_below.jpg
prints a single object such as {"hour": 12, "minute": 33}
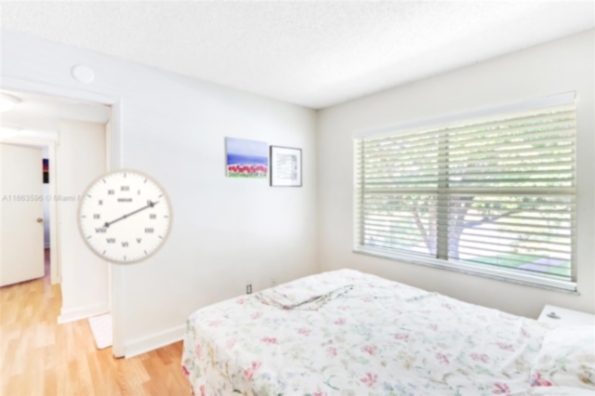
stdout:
{"hour": 8, "minute": 11}
